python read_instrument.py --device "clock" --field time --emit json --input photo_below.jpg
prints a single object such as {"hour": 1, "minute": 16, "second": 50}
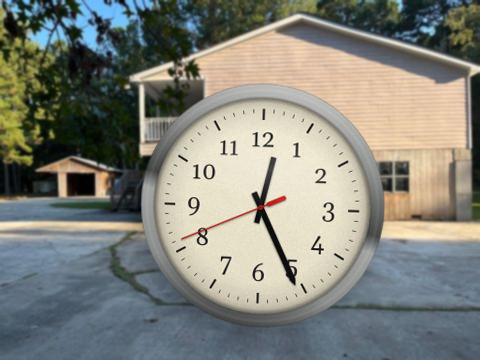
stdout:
{"hour": 12, "minute": 25, "second": 41}
